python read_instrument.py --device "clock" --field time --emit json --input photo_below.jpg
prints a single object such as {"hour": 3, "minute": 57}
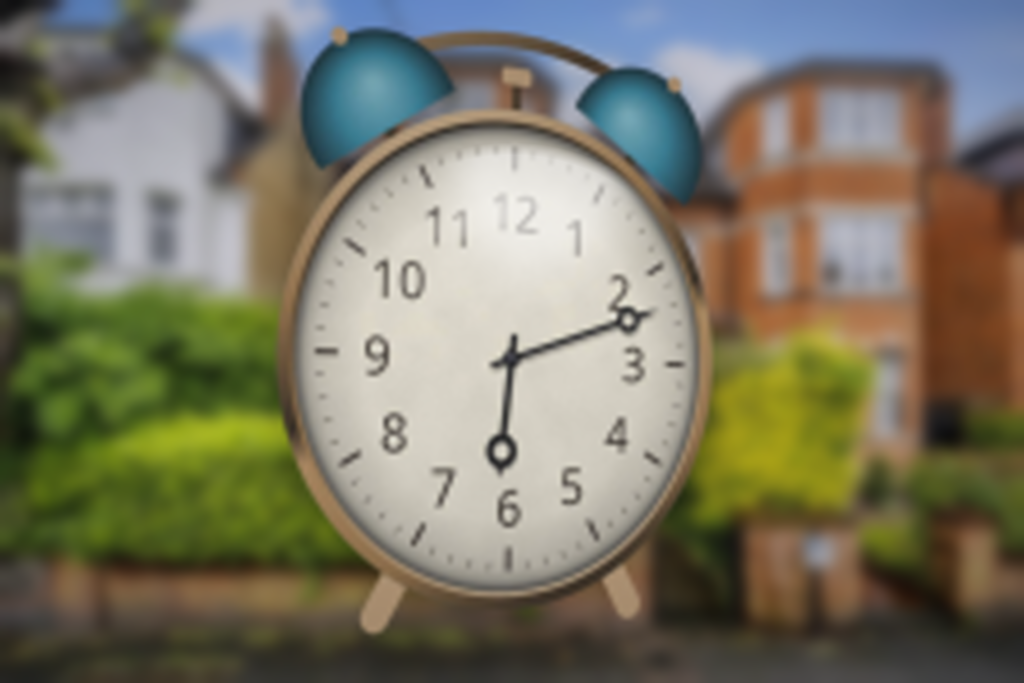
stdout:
{"hour": 6, "minute": 12}
